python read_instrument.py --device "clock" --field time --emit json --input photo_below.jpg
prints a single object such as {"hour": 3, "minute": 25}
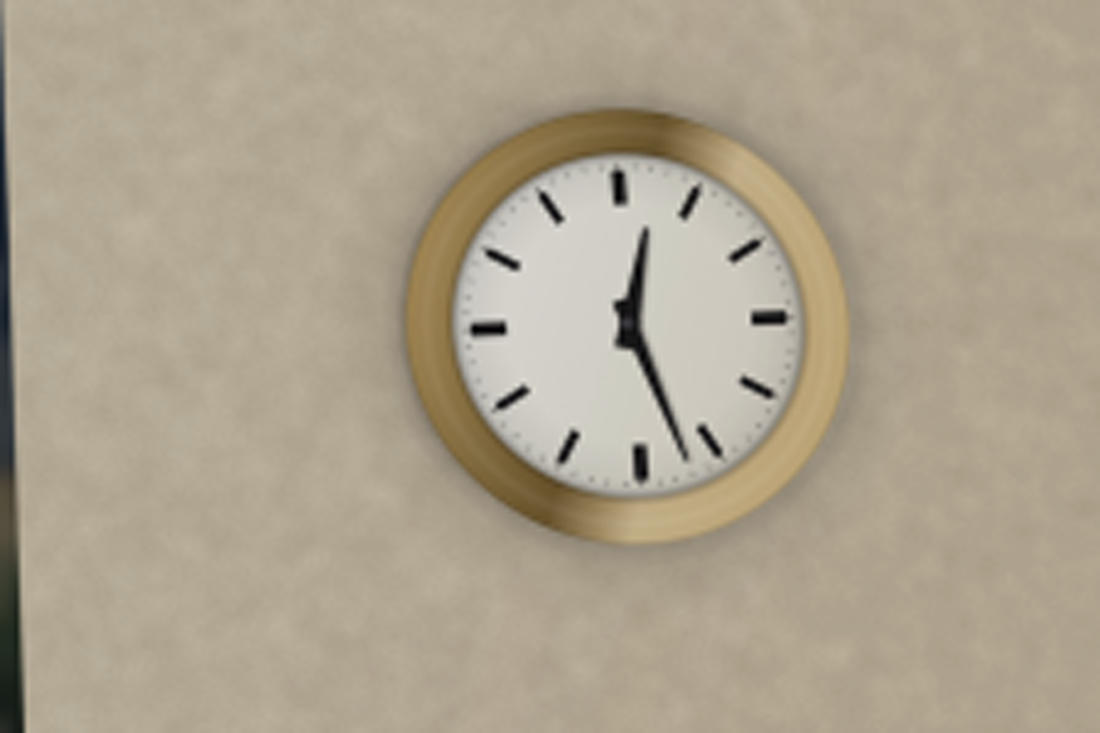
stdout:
{"hour": 12, "minute": 27}
